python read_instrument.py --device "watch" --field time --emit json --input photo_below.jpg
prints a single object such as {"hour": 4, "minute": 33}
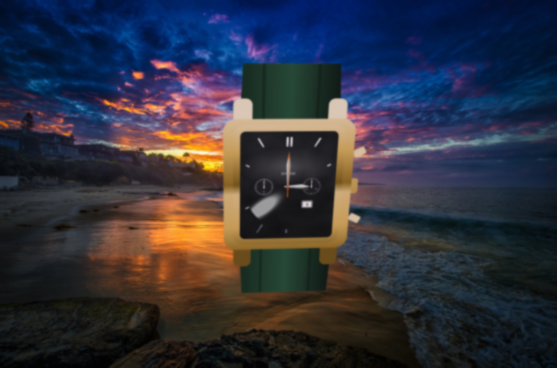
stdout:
{"hour": 3, "minute": 0}
